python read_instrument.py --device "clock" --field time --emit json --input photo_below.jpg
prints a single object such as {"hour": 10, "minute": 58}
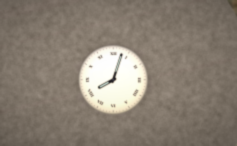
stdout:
{"hour": 8, "minute": 3}
